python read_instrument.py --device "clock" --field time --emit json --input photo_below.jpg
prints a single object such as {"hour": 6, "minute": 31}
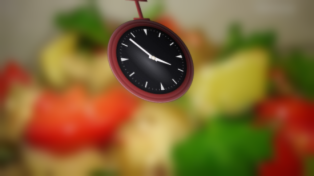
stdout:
{"hour": 3, "minute": 53}
